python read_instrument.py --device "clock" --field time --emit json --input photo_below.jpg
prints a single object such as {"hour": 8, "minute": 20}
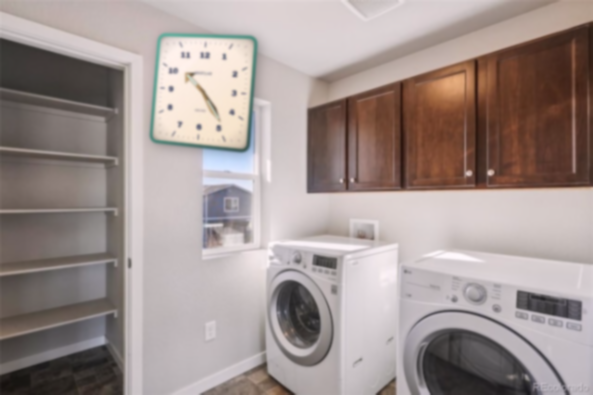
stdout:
{"hour": 10, "minute": 24}
